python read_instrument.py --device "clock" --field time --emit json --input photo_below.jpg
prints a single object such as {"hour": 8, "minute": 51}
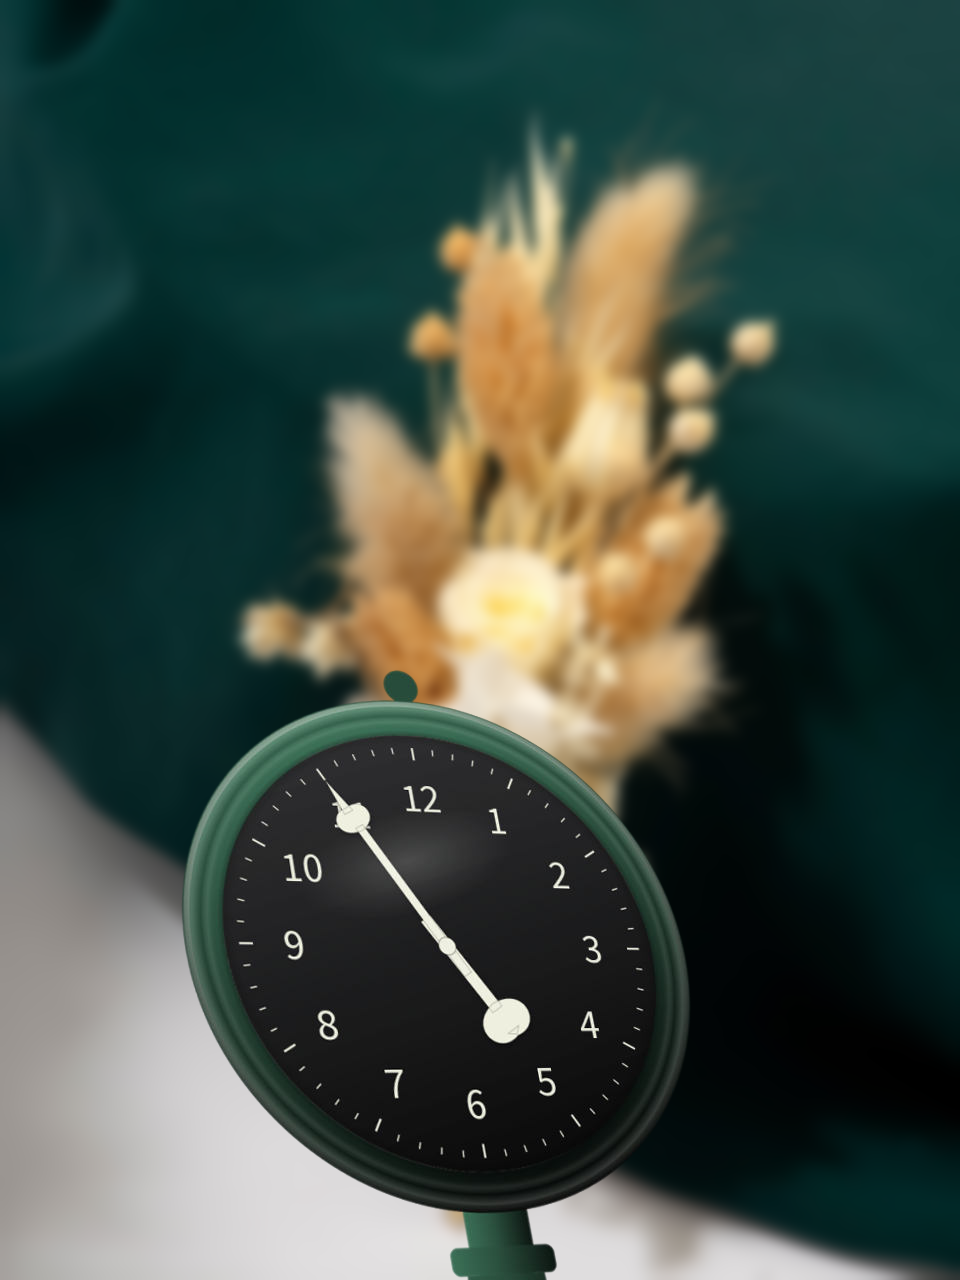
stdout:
{"hour": 4, "minute": 55}
